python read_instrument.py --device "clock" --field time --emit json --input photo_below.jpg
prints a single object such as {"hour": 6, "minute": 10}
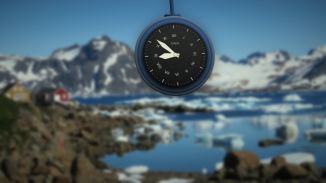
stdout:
{"hour": 8, "minute": 52}
